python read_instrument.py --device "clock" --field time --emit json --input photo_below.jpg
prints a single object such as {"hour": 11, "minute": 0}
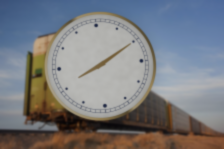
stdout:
{"hour": 8, "minute": 10}
